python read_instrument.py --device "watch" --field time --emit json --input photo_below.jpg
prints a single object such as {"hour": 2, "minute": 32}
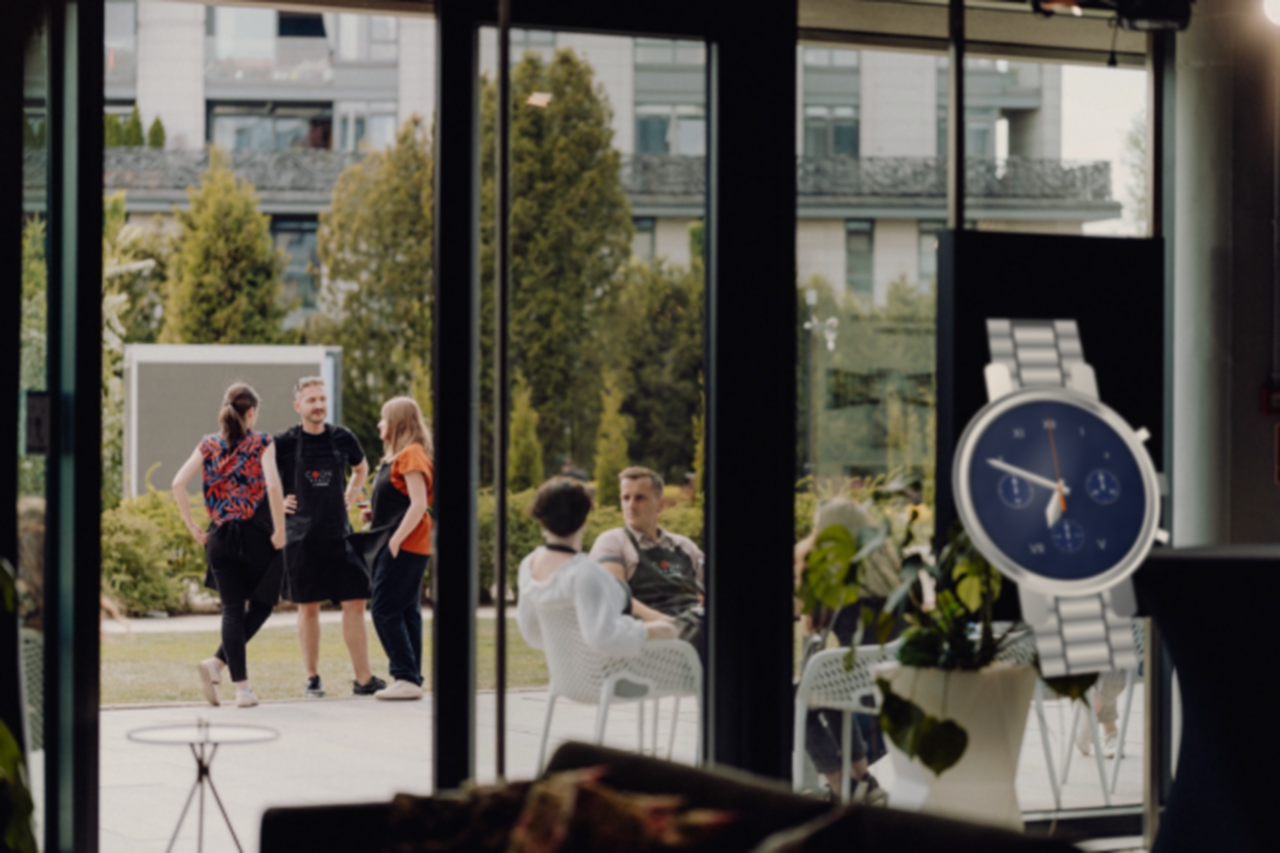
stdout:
{"hour": 6, "minute": 49}
